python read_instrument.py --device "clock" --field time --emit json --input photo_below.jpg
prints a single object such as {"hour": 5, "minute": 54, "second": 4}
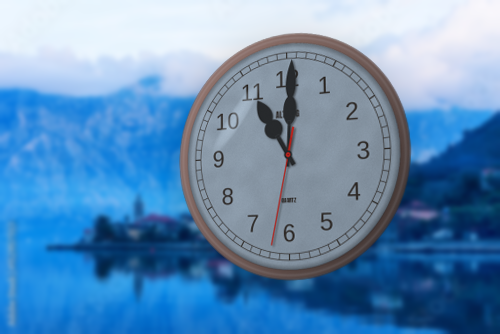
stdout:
{"hour": 11, "minute": 0, "second": 32}
